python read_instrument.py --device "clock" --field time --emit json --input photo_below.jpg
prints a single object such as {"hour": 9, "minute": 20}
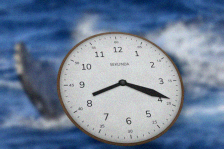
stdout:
{"hour": 8, "minute": 19}
